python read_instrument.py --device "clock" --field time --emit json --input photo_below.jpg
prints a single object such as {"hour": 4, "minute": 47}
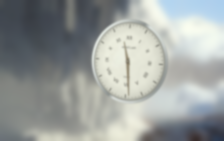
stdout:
{"hour": 11, "minute": 29}
